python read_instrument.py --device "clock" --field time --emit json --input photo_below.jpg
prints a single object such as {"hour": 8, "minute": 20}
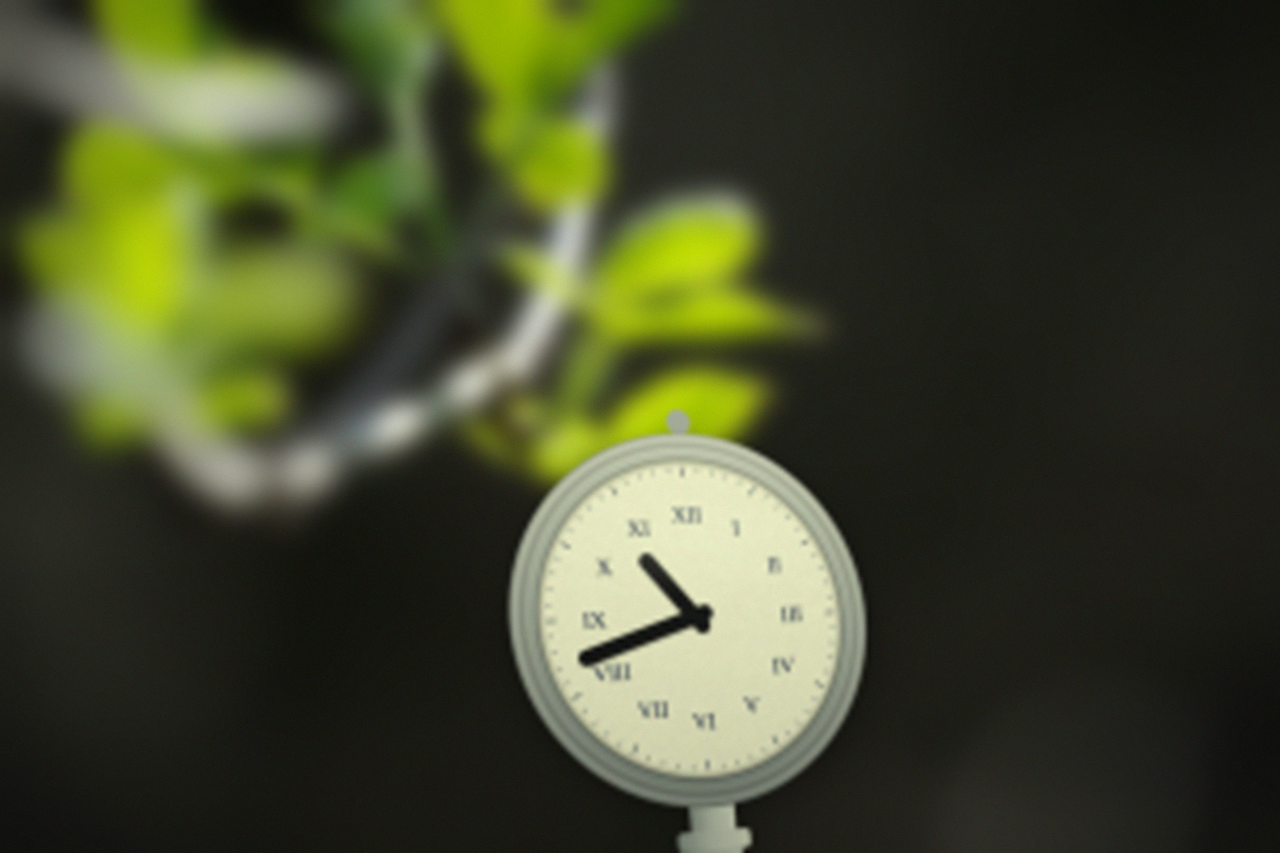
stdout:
{"hour": 10, "minute": 42}
